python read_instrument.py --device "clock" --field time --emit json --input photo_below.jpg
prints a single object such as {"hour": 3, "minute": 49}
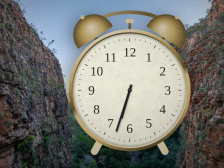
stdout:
{"hour": 6, "minute": 33}
